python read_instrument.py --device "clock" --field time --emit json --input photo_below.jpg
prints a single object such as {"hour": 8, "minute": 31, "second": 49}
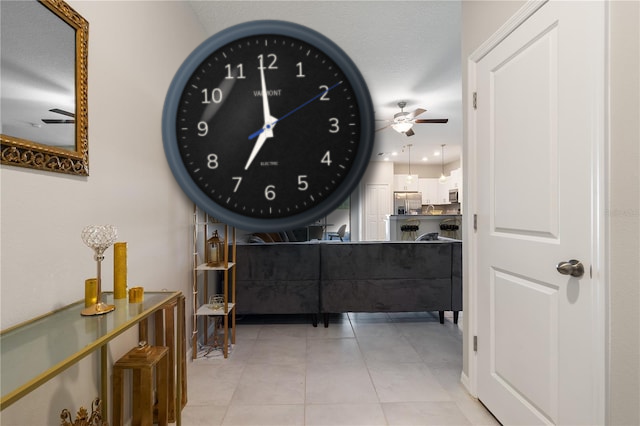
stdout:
{"hour": 6, "minute": 59, "second": 10}
